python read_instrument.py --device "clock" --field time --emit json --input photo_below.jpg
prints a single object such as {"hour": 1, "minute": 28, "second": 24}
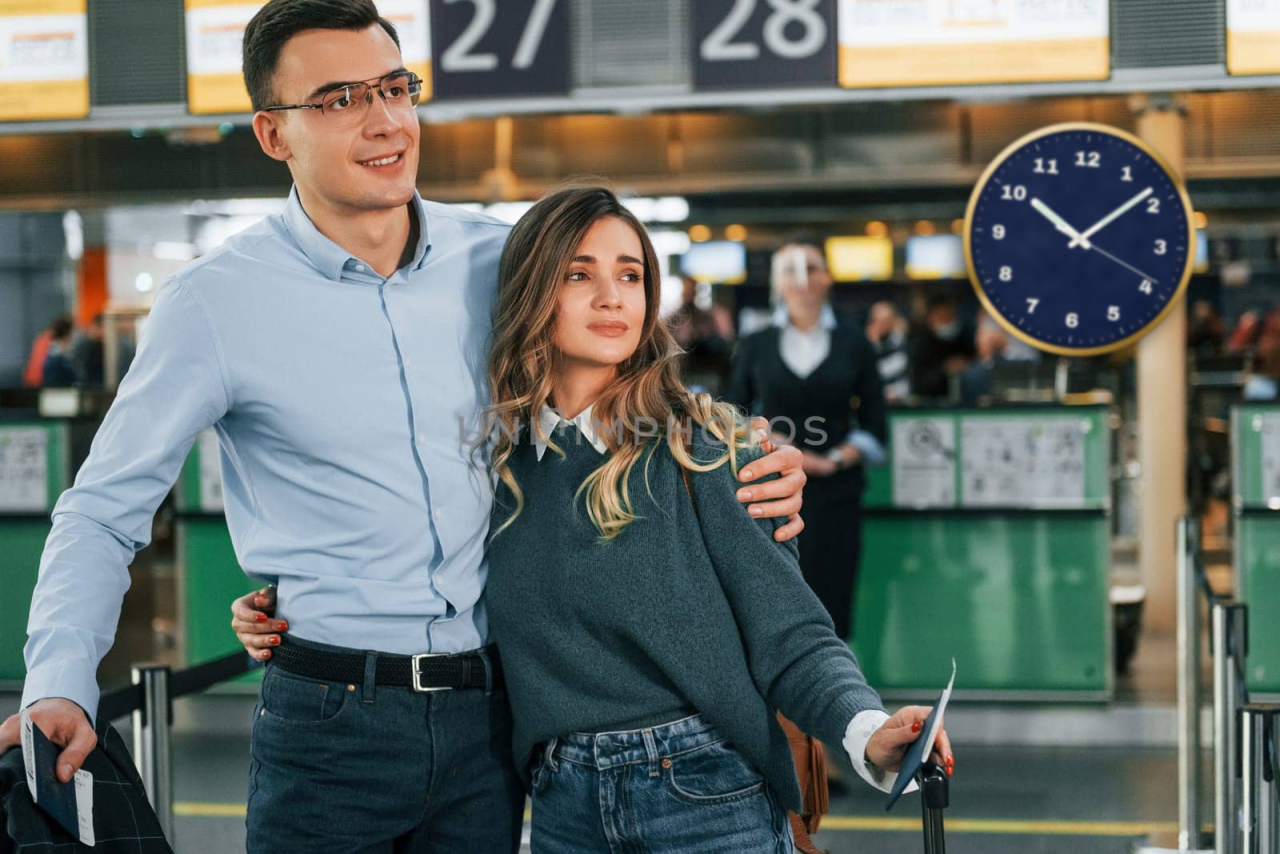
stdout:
{"hour": 10, "minute": 8, "second": 19}
